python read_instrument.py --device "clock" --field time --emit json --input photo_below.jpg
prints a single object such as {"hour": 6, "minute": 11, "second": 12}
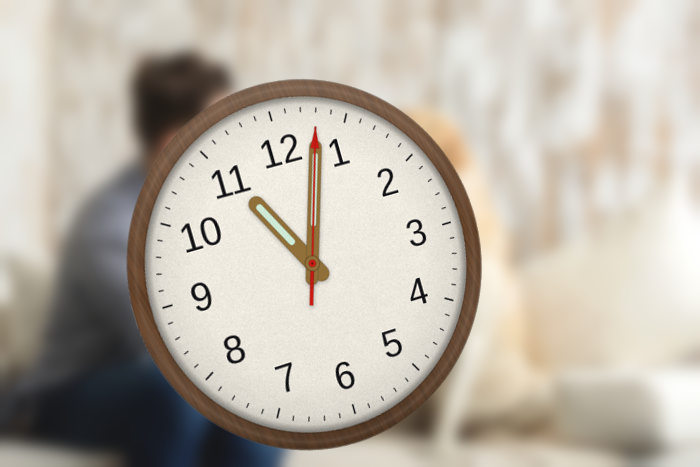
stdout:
{"hour": 11, "minute": 3, "second": 3}
